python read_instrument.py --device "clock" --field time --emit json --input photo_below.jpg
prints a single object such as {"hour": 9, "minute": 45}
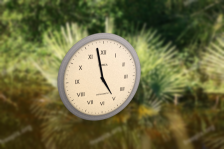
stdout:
{"hour": 4, "minute": 58}
